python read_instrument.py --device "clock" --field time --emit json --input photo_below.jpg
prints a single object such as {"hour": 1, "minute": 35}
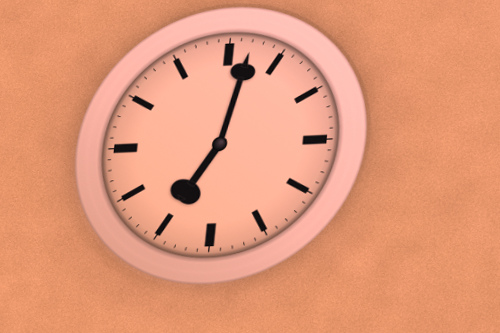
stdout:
{"hour": 7, "minute": 2}
